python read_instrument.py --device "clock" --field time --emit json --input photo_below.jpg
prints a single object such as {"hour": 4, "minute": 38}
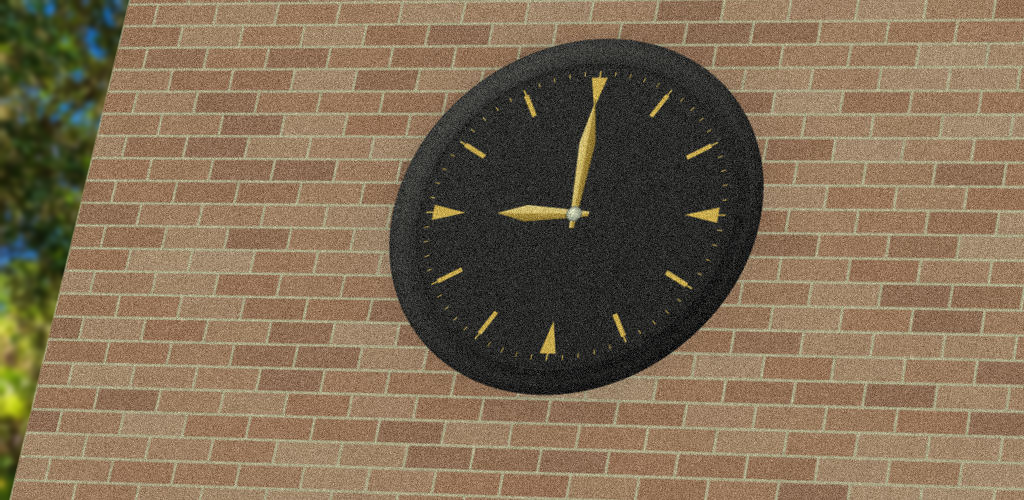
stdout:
{"hour": 9, "minute": 0}
